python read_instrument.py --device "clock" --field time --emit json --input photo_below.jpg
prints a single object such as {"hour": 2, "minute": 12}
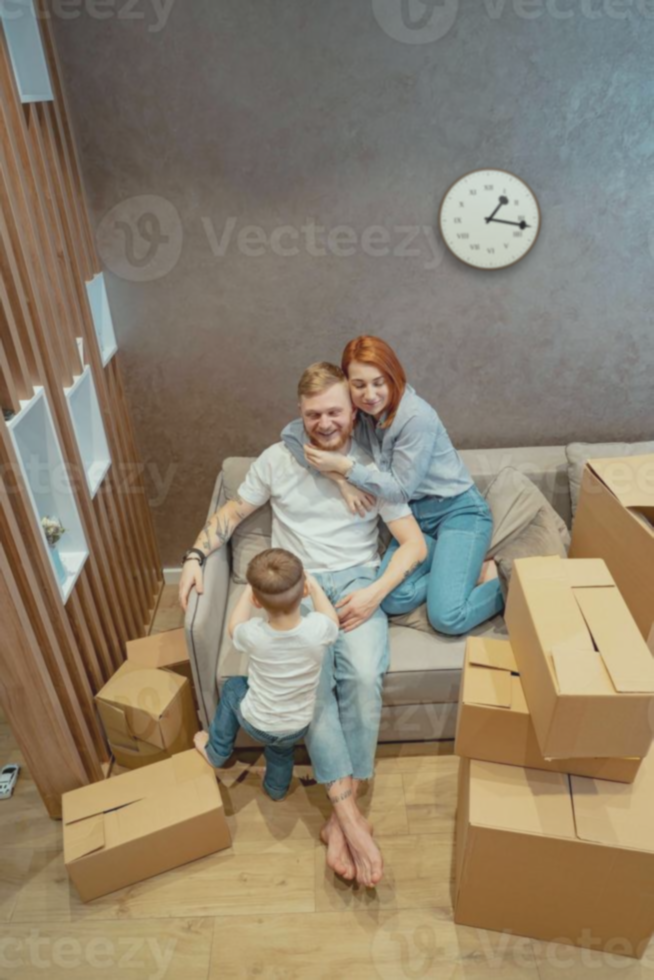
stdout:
{"hour": 1, "minute": 17}
